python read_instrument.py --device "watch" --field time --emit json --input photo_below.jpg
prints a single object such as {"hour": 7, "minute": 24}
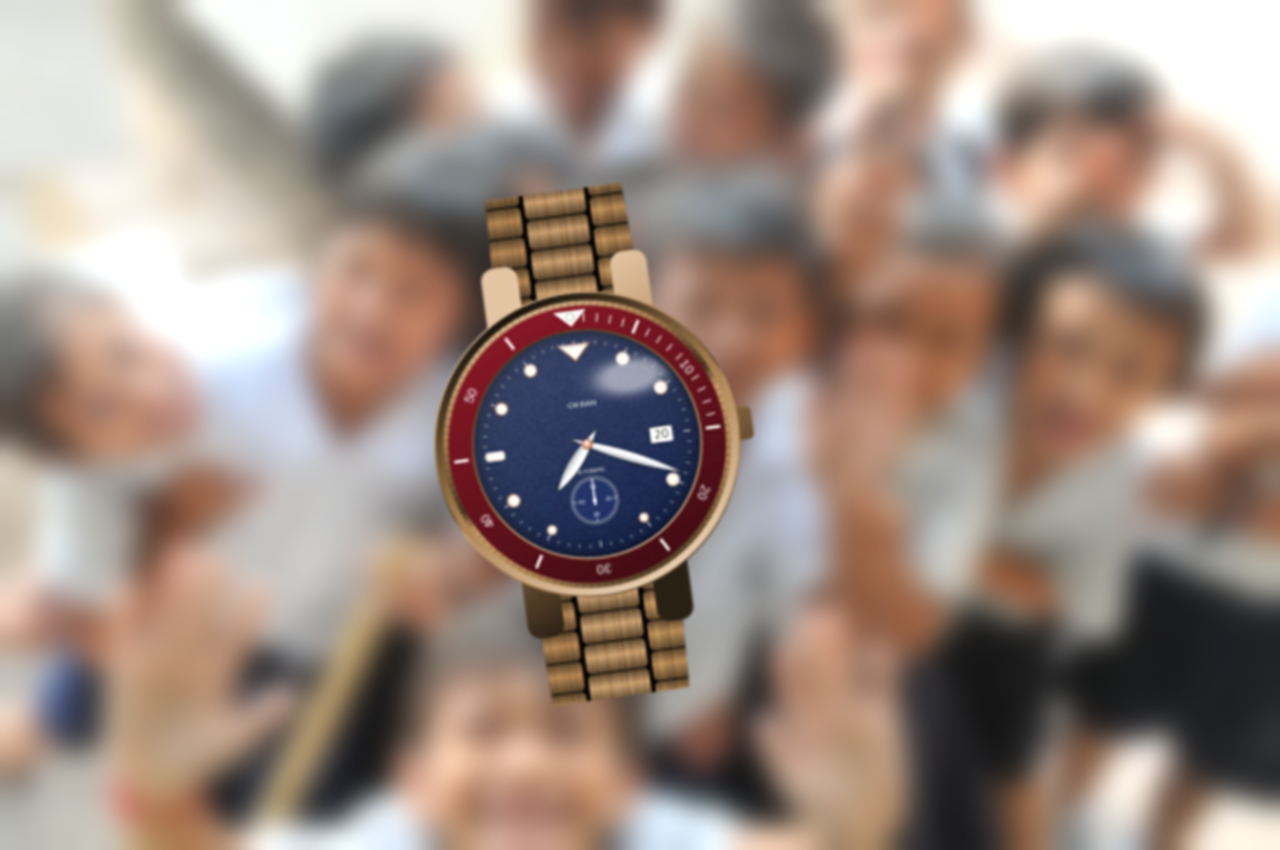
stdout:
{"hour": 7, "minute": 19}
